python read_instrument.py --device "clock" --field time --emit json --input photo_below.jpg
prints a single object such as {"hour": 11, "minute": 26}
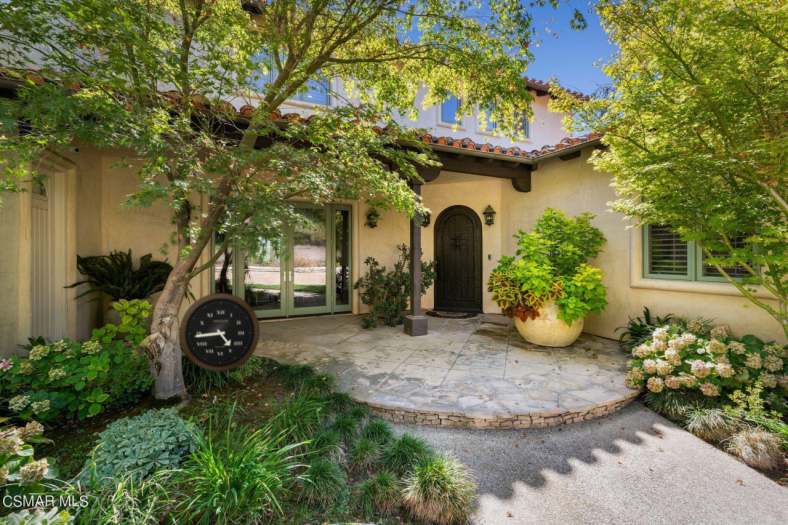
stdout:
{"hour": 4, "minute": 44}
